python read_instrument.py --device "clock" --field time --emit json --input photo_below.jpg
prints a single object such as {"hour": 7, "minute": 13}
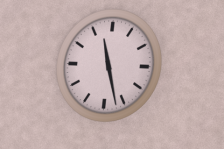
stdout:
{"hour": 11, "minute": 27}
